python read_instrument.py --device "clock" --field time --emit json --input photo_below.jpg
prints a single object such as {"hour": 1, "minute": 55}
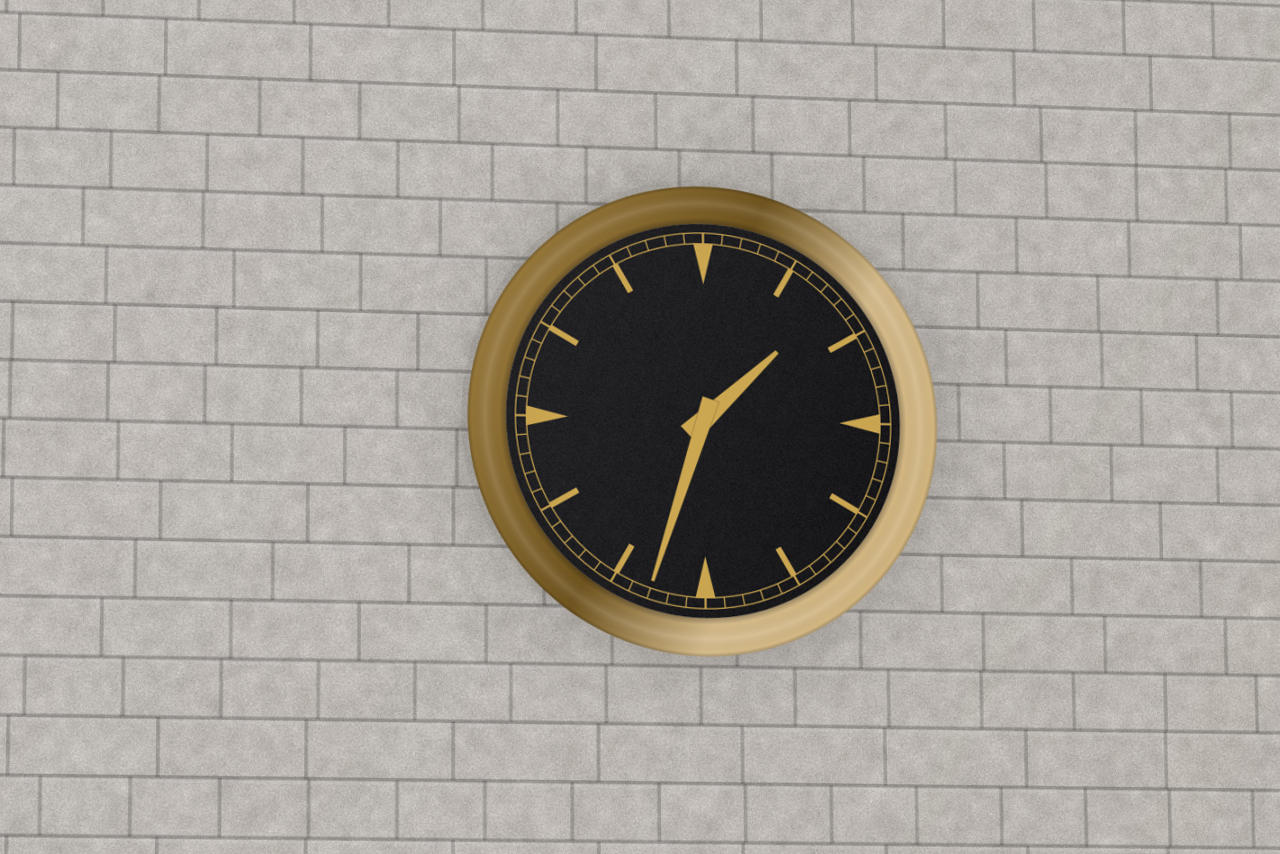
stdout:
{"hour": 1, "minute": 33}
